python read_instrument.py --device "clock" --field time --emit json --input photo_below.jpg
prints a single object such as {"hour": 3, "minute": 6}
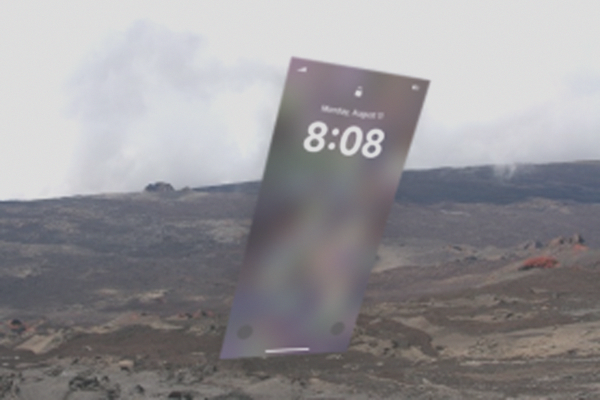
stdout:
{"hour": 8, "minute": 8}
